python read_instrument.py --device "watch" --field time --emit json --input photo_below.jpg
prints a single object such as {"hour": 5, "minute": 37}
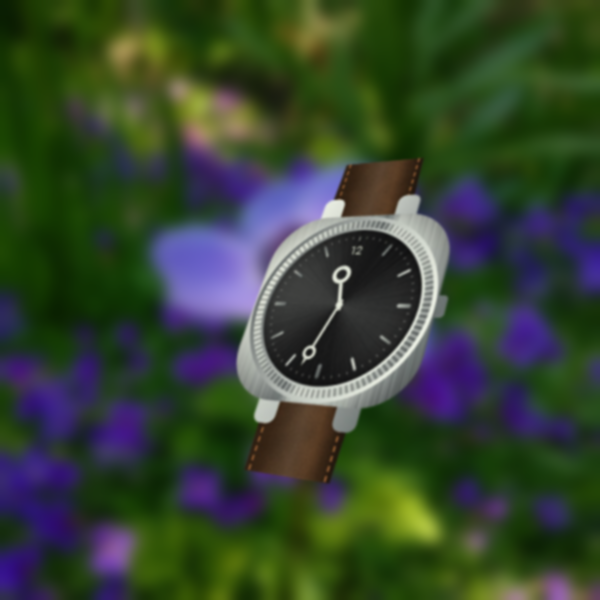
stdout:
{"hour": 11, "minute": 33}
